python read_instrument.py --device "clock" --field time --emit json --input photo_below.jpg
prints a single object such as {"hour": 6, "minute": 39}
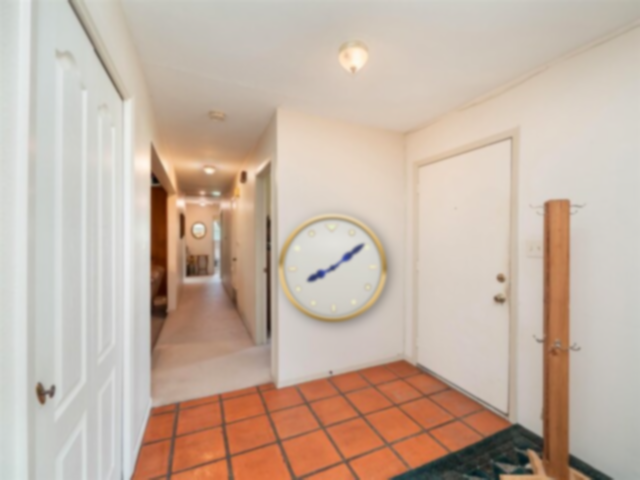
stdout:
{"hour": 8, "minute": 9}
